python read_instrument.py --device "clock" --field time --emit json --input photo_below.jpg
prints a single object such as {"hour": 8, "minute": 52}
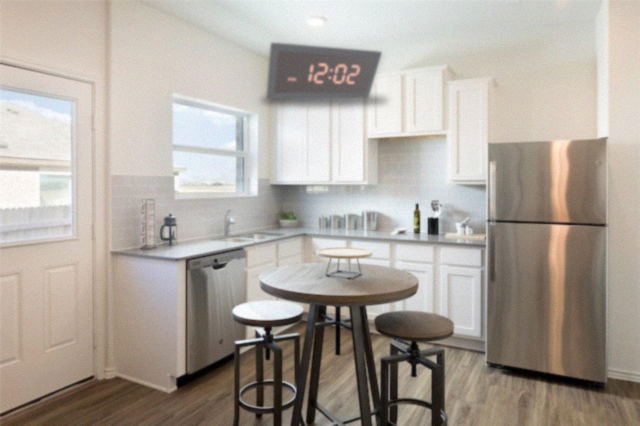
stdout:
{"hour": 12, "minute": 2}
